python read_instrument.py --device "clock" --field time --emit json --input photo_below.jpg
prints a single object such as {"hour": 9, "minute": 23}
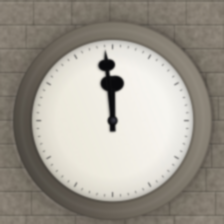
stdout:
{"hour": 11, "minute": 59}
